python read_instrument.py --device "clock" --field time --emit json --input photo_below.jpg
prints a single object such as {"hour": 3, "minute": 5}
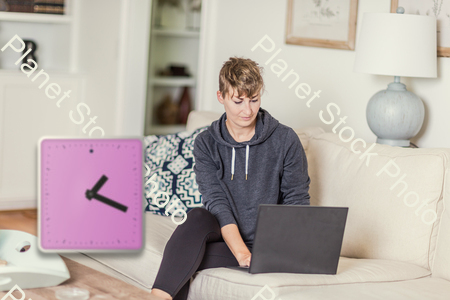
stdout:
{"hour": 1, "minute": 19}
